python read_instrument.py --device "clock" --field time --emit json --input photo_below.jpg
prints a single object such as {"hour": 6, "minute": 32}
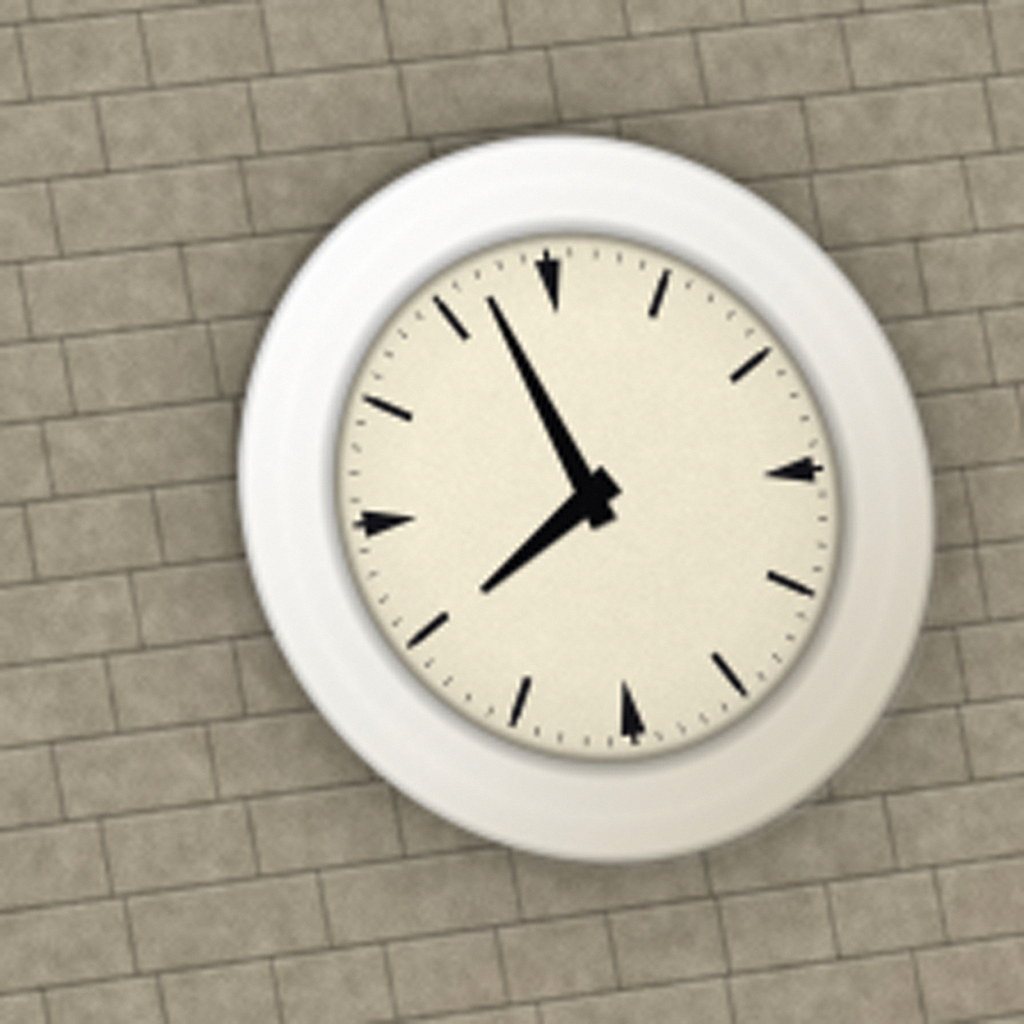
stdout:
{"hour": 7, "minute": 57}
